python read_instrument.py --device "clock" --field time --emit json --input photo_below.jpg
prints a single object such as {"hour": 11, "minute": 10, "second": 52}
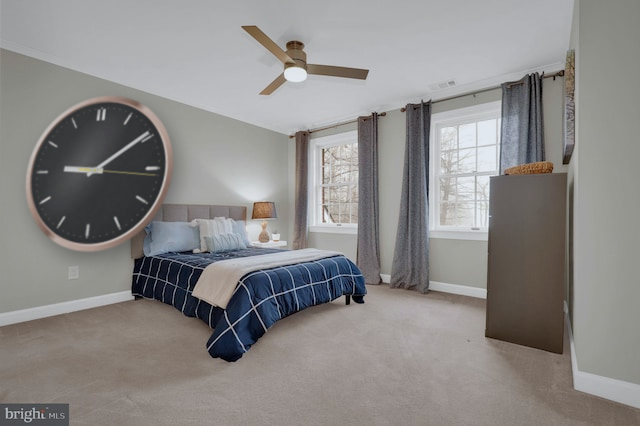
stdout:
{"hour": 9, "minute": 9, "second": 16}
